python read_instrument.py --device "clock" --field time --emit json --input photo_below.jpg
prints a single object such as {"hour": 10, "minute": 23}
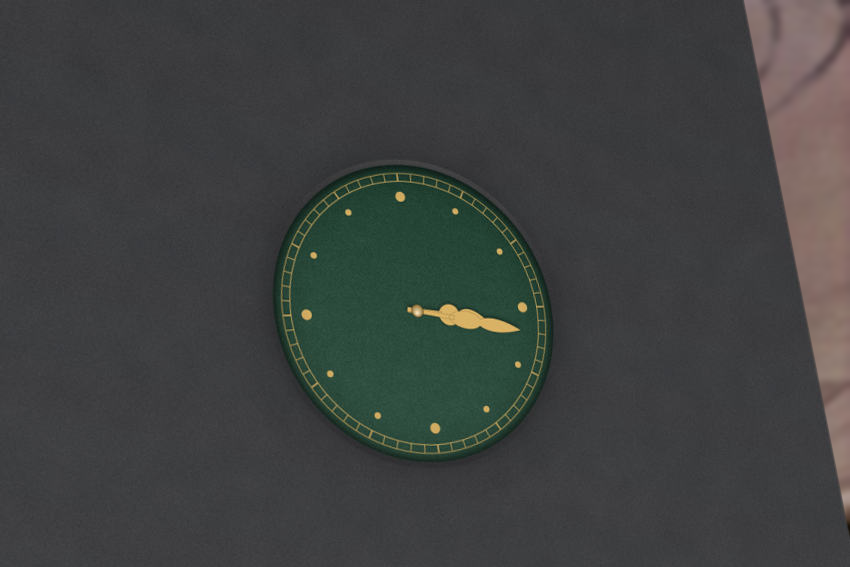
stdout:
{"hour": 3, "minute": 17}
